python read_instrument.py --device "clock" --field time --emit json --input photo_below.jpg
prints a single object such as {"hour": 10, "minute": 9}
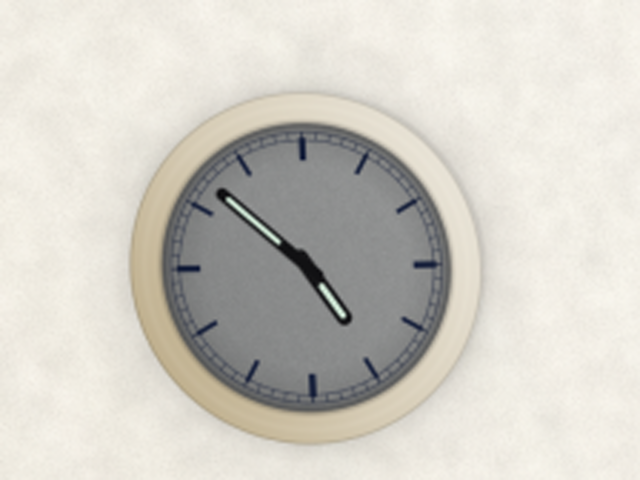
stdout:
{"hour": 4, "minute": 52}
